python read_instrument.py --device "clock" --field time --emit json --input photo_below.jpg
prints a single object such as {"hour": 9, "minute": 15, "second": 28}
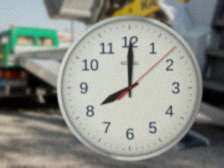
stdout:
{"hour": 8, "minute": 0, "second": 8}
